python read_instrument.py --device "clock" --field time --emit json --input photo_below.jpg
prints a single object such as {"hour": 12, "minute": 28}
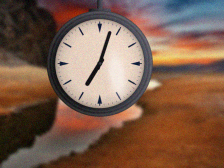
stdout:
{"hour": 7, "minute": 3}
